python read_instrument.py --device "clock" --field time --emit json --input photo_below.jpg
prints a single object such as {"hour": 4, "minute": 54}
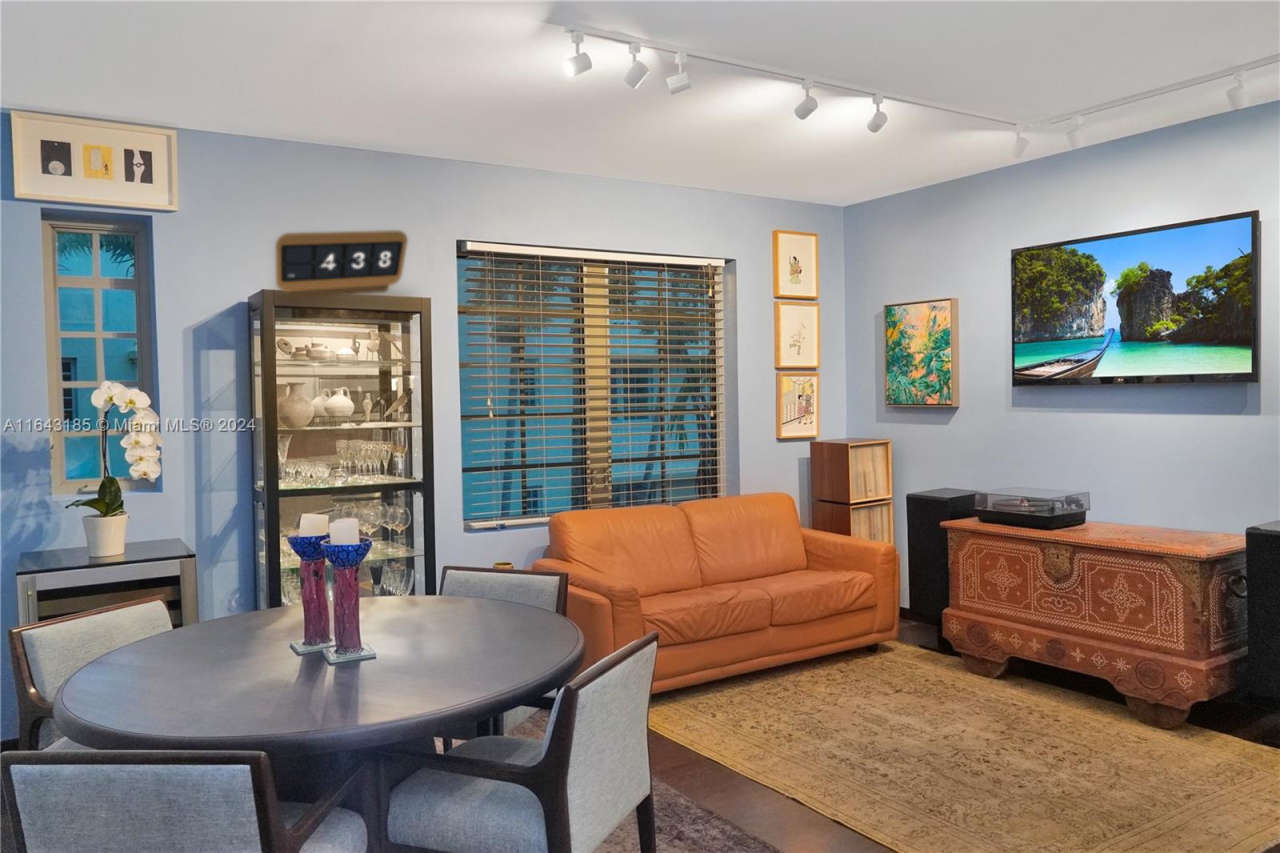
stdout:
{"hour": 4, "minute": 38}
